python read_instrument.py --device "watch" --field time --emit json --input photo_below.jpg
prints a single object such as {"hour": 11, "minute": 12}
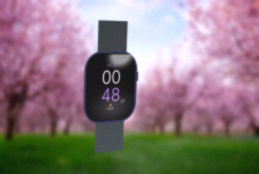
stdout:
{"hour": 0, "minute": 48}
